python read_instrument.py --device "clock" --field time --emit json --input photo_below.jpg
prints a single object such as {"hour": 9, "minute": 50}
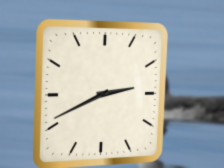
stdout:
{"hour": 2, "minute": 41}
